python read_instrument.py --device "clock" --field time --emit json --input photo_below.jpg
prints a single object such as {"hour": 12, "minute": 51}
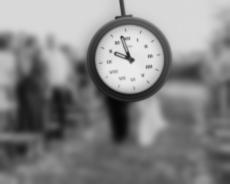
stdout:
{"hour": 9, "minute": 58}
